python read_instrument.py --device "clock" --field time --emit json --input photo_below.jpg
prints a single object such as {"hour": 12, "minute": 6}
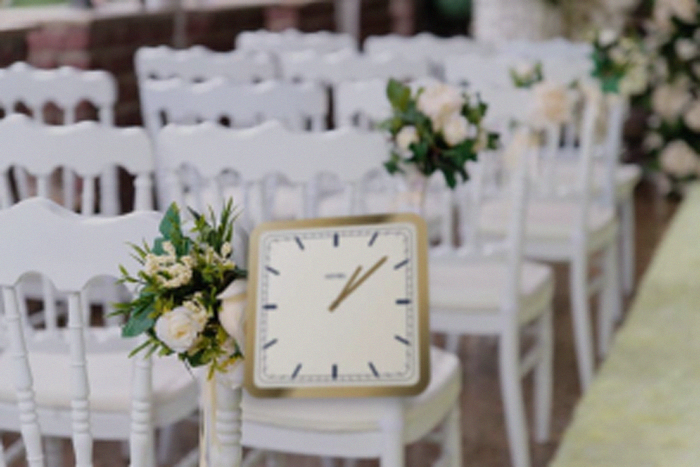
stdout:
{"hour": 1, "minute": 8}
